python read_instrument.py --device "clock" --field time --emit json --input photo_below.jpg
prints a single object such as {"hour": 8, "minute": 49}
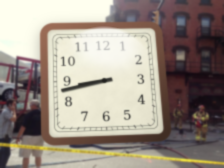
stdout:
{"hour": 8, "minute": 43}
